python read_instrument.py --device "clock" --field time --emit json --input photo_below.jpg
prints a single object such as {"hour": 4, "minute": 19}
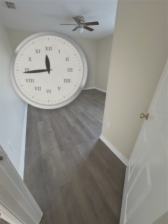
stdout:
{"hour": 11, "minute": 44}
